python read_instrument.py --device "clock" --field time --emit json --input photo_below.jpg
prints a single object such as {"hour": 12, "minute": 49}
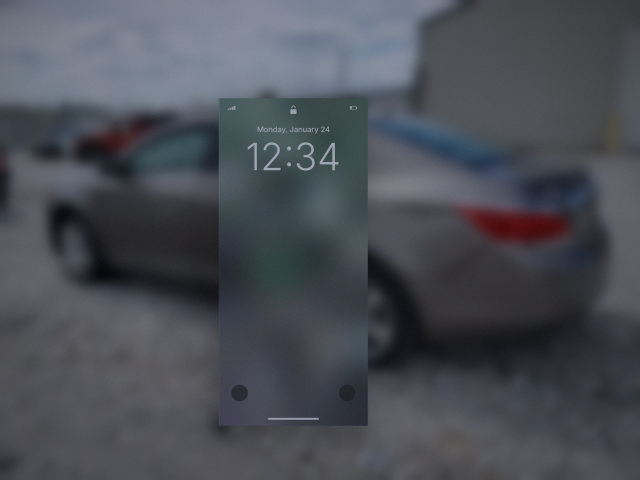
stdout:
{"hour": 12, "minute": 34}
